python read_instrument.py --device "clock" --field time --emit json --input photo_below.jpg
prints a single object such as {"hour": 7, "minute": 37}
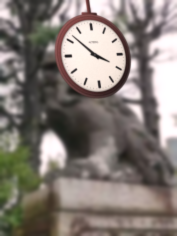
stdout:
{"hour": 3, "minute": 52}
